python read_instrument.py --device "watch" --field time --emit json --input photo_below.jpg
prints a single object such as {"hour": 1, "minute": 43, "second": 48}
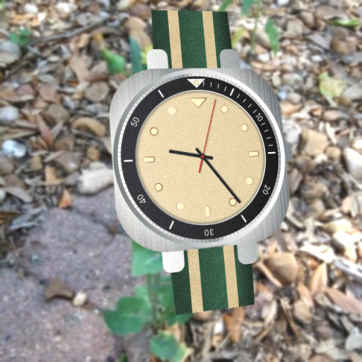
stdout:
{"hour": 9, "minute": 24, "second": 3}
